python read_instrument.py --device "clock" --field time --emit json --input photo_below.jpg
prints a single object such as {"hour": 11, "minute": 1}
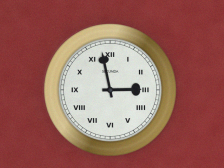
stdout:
{"hour": 2, "minute": 58}
